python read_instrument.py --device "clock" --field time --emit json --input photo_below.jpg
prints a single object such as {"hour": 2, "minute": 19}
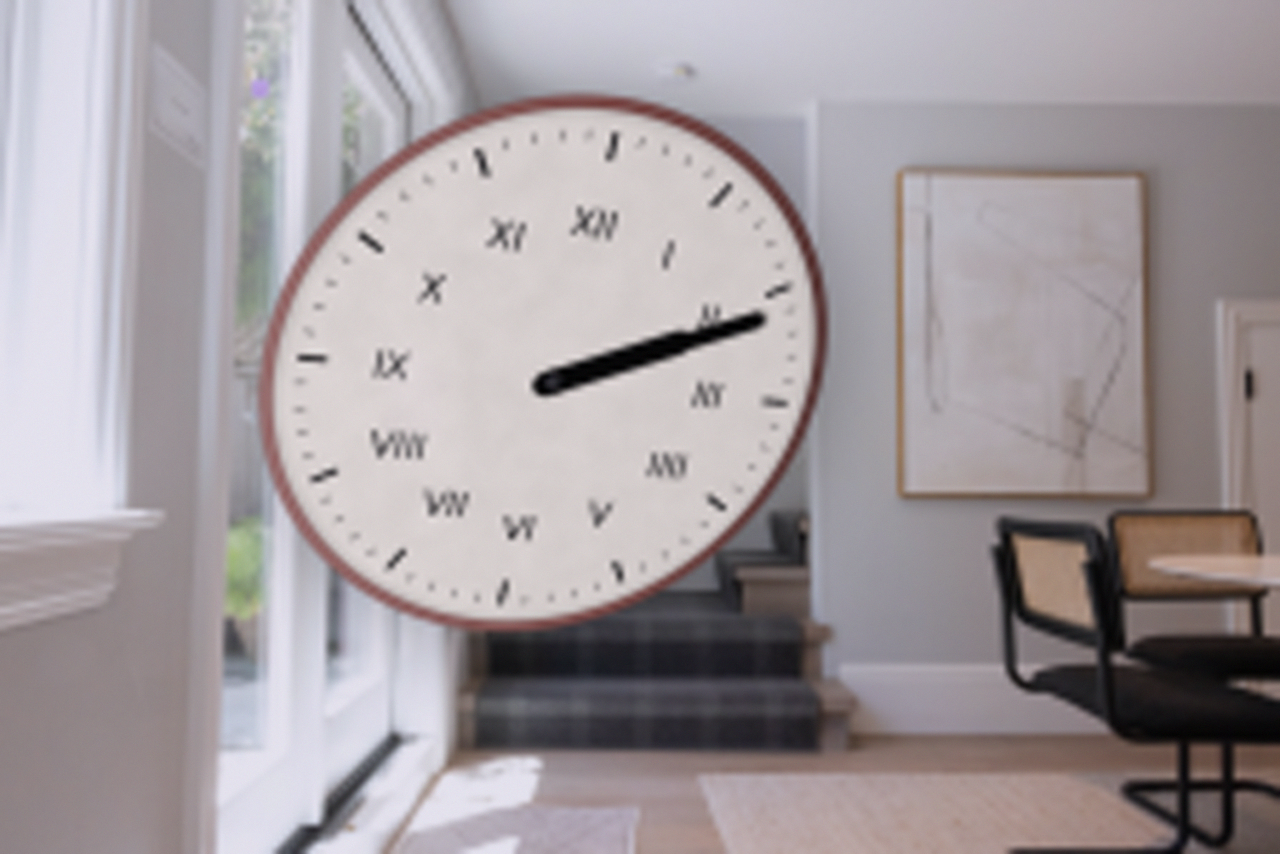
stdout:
{"hour": 2, "minute": 11}
